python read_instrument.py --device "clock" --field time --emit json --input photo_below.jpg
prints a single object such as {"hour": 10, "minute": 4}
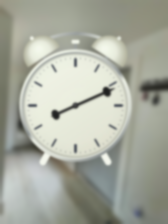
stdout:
{"hour": 8, "minute": 11}
